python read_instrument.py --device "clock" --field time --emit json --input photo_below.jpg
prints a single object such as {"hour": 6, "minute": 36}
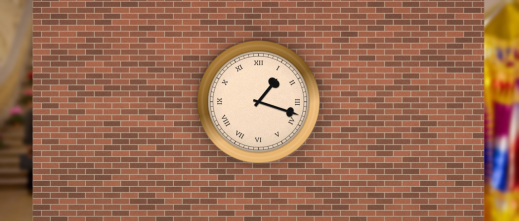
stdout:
{"hour": 1, "minute": 18}
